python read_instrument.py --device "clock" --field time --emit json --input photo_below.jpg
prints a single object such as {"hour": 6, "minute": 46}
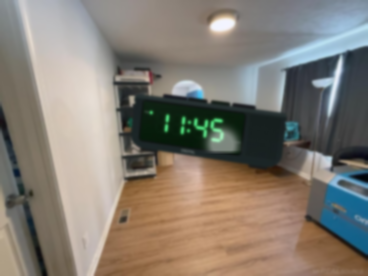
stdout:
{"hour": 11, "minute": 45}
